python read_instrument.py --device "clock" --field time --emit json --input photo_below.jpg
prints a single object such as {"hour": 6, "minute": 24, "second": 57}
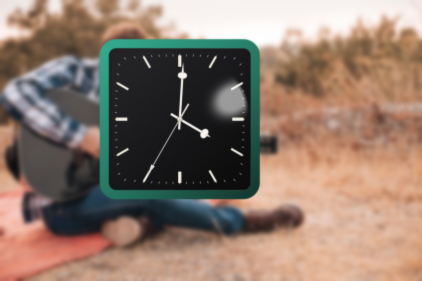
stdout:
{"hour": 4, "minute": 0, "second": 35}
